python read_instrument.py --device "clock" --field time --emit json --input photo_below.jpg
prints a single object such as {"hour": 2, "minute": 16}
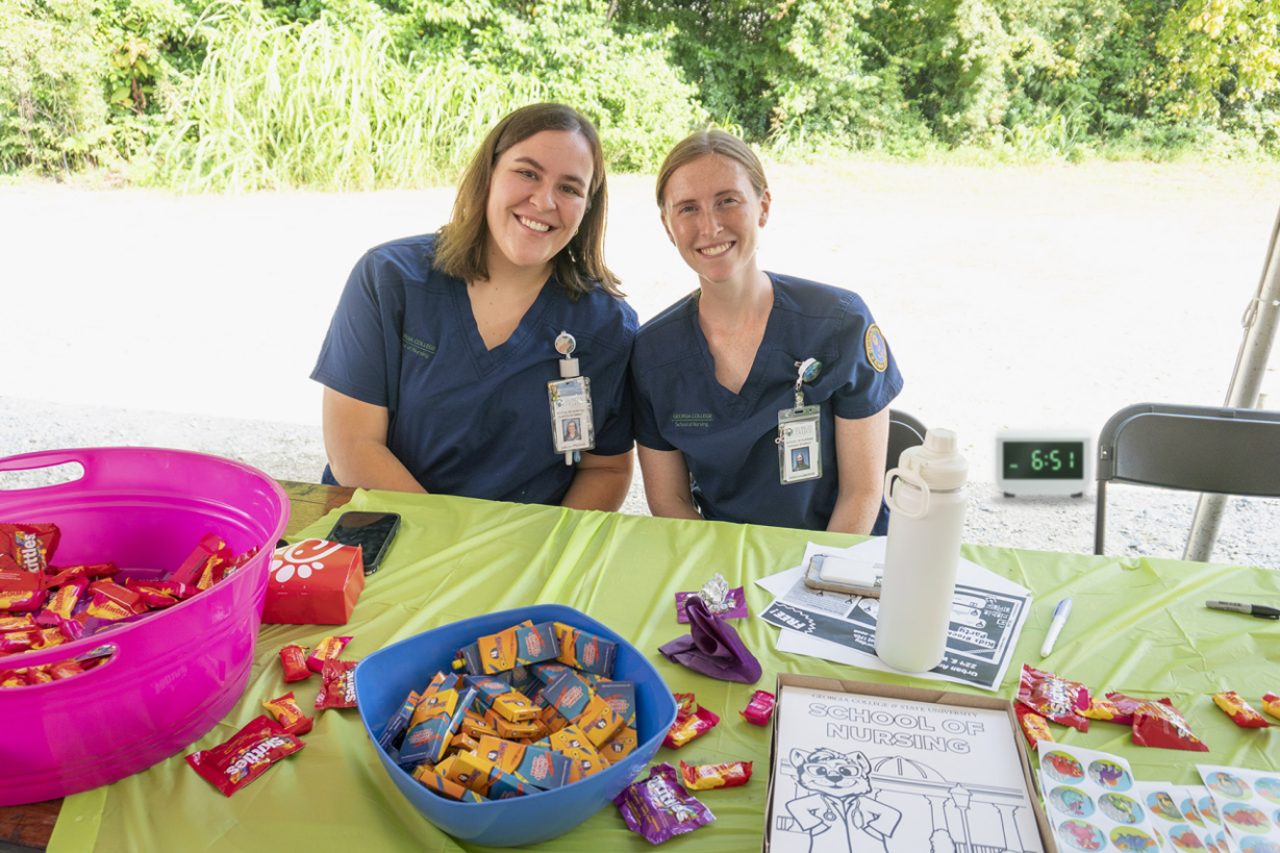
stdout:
{"hour": 6, "minute": 51}
